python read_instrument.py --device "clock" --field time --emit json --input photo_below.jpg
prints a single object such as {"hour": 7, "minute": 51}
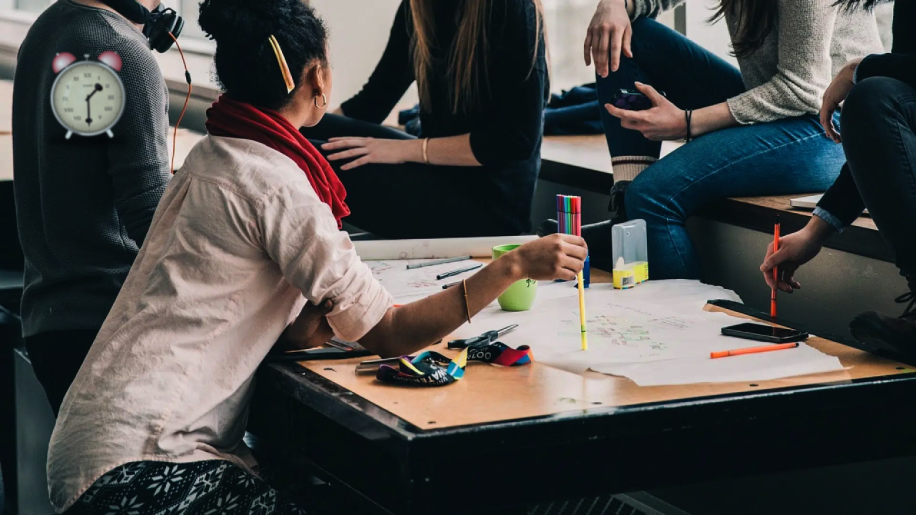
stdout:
{"hour": 1, "minute": 30}
